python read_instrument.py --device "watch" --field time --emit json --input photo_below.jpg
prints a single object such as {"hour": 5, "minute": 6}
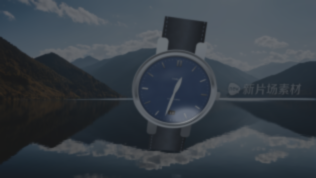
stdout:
{"hour": 12, "minute": 32}
